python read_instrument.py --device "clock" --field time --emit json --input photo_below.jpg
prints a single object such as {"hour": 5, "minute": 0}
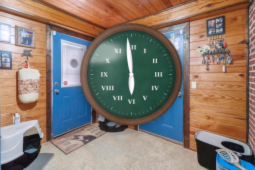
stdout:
{"hour": 5, "minute": 59}
